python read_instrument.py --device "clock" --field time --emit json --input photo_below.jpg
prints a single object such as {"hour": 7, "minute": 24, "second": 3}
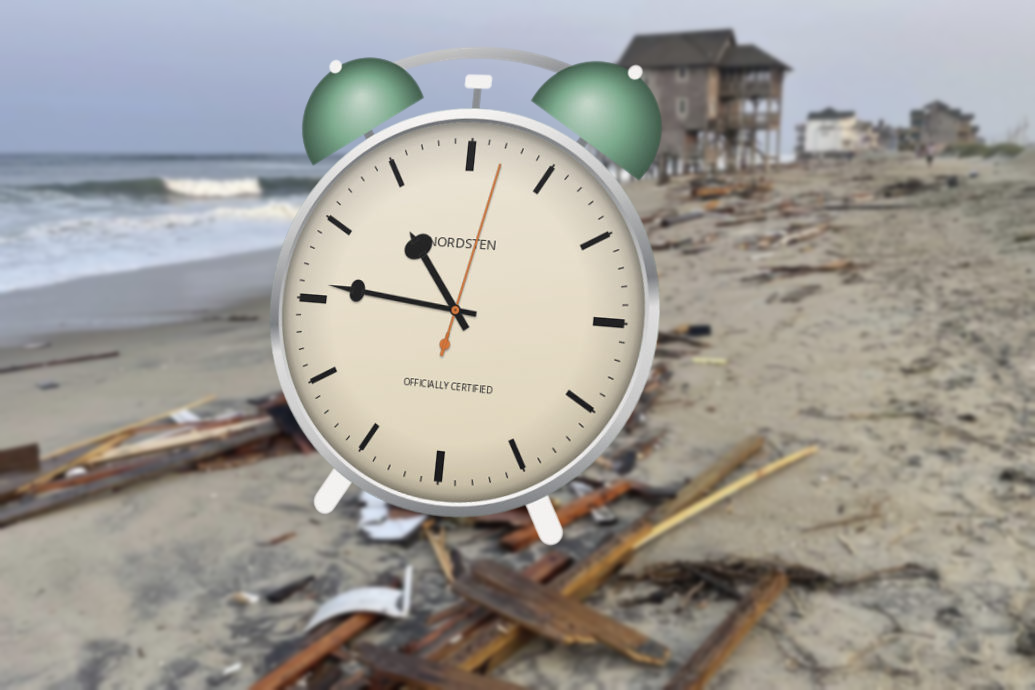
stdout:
{"hour": 10, "minute": 46, "second": 2}
